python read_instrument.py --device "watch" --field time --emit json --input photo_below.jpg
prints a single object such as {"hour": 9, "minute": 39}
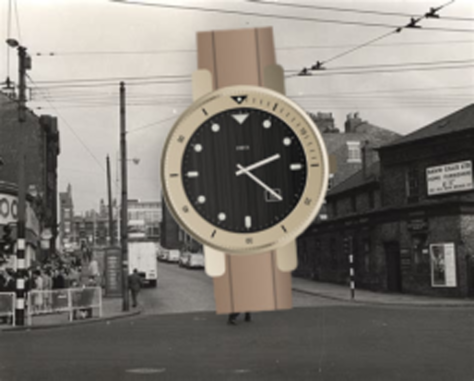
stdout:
{"hour": 2, "minute": 22}
